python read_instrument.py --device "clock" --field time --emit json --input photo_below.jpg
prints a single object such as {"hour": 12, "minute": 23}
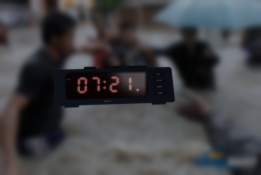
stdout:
{"hour": 7, "minute": 21}
